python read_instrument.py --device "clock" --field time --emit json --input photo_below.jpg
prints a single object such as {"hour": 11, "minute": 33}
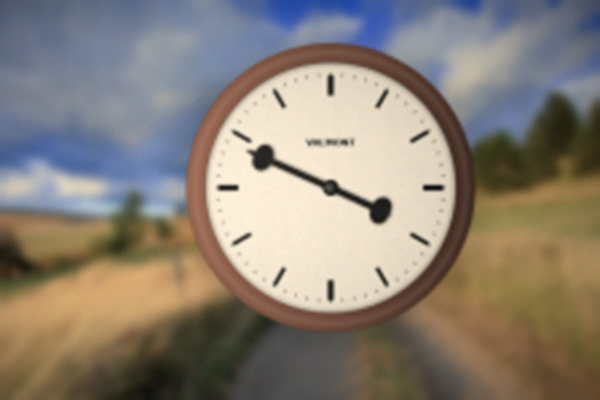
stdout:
{"hour": 3, "minute": 49}
